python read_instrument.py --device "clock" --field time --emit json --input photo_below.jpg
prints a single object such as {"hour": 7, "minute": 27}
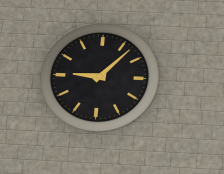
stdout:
{"hour": 9, "minute": 7}
